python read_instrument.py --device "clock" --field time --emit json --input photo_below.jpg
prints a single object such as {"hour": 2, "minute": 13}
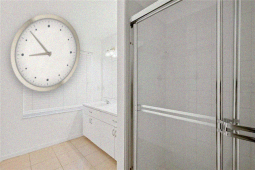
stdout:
{"hour": 8, "minute": 53}
